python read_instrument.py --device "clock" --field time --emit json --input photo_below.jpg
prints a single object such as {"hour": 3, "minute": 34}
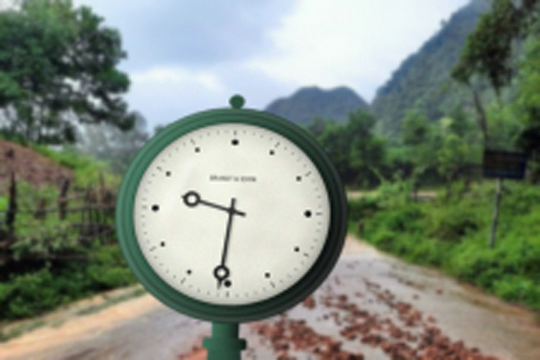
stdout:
{"hour": 9, "minute": 31}
